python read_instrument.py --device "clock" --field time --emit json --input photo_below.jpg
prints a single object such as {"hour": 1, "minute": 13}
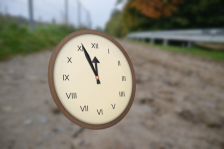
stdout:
{"hour": 11, "minute": 56}
